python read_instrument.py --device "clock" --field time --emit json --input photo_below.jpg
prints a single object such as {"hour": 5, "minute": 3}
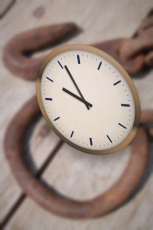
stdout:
{"hour": 9, "minute": 56}
